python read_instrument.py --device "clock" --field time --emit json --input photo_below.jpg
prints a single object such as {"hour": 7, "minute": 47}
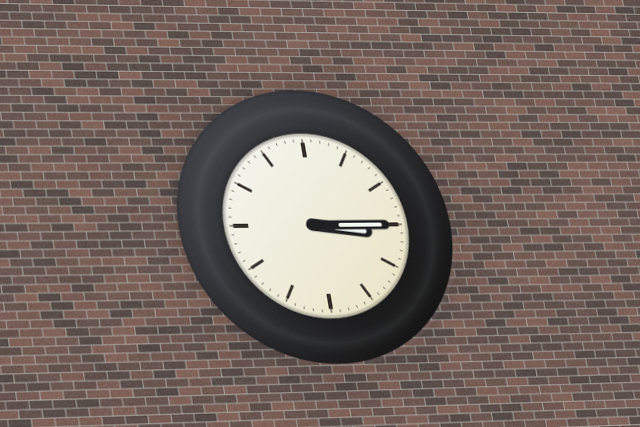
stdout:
{"hour": 3, "minute": 15}
